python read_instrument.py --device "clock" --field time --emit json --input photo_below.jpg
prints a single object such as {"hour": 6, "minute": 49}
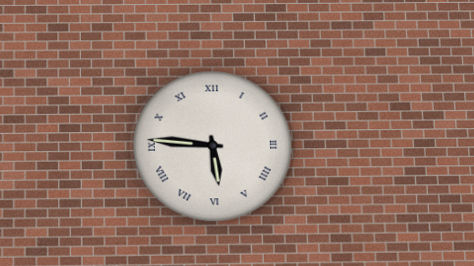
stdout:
{"hour": 5, "minute": 46}
